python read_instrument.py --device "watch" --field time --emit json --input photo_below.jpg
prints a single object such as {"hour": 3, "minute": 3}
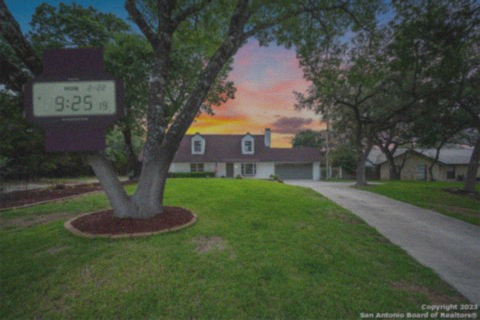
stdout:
{"hour": 9, "minute": 25}
